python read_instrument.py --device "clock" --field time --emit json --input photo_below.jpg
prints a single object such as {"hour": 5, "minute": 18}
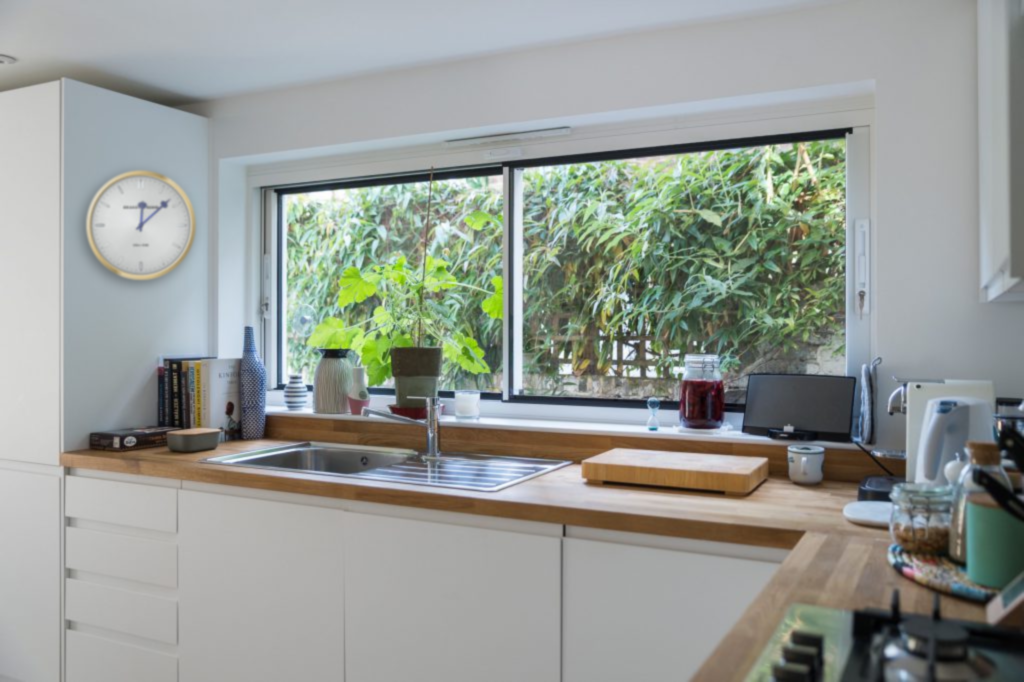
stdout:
{"hour": 12, "minute": 8}
